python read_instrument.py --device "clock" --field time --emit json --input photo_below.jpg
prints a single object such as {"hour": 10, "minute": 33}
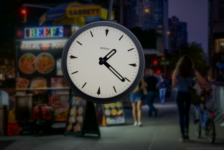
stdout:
{"hour": 1, "minute": 21}
